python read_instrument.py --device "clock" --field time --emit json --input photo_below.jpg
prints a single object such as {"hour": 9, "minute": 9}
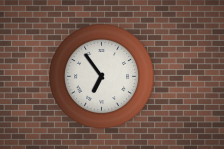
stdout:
{"hour": 6, "minute": 54}
